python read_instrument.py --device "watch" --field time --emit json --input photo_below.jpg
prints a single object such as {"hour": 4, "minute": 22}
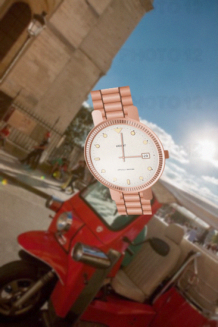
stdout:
{"hour": 3, "minute": 1}
